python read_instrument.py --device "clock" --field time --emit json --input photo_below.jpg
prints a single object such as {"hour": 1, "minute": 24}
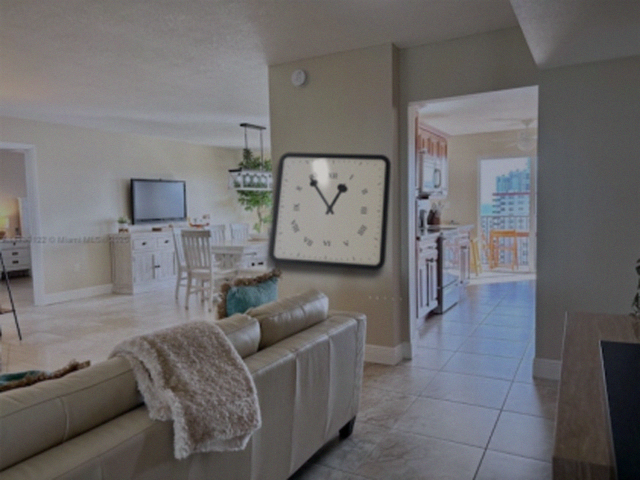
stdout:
{"hour": 12, "minute": 54}
